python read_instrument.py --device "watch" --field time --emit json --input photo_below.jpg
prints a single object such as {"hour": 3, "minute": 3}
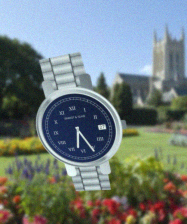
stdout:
{"hour": 6, "minute": 26}
